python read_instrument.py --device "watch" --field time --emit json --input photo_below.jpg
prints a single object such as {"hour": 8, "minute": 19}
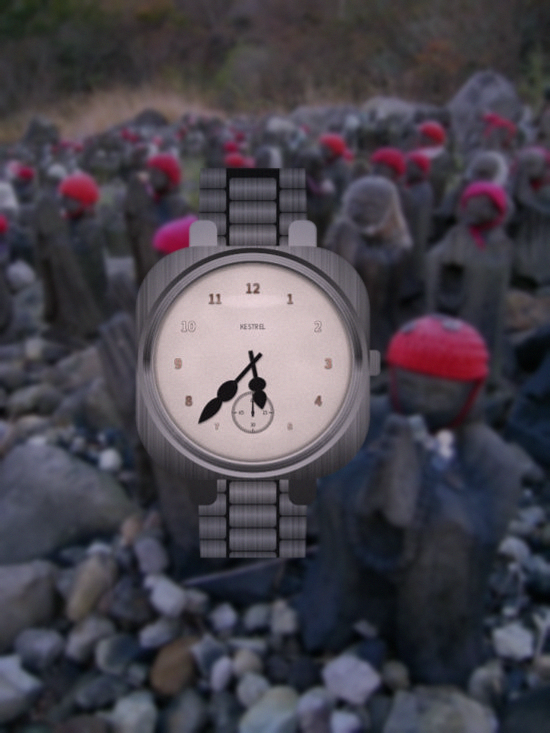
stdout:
{"hour": 5, "minute": 37}
